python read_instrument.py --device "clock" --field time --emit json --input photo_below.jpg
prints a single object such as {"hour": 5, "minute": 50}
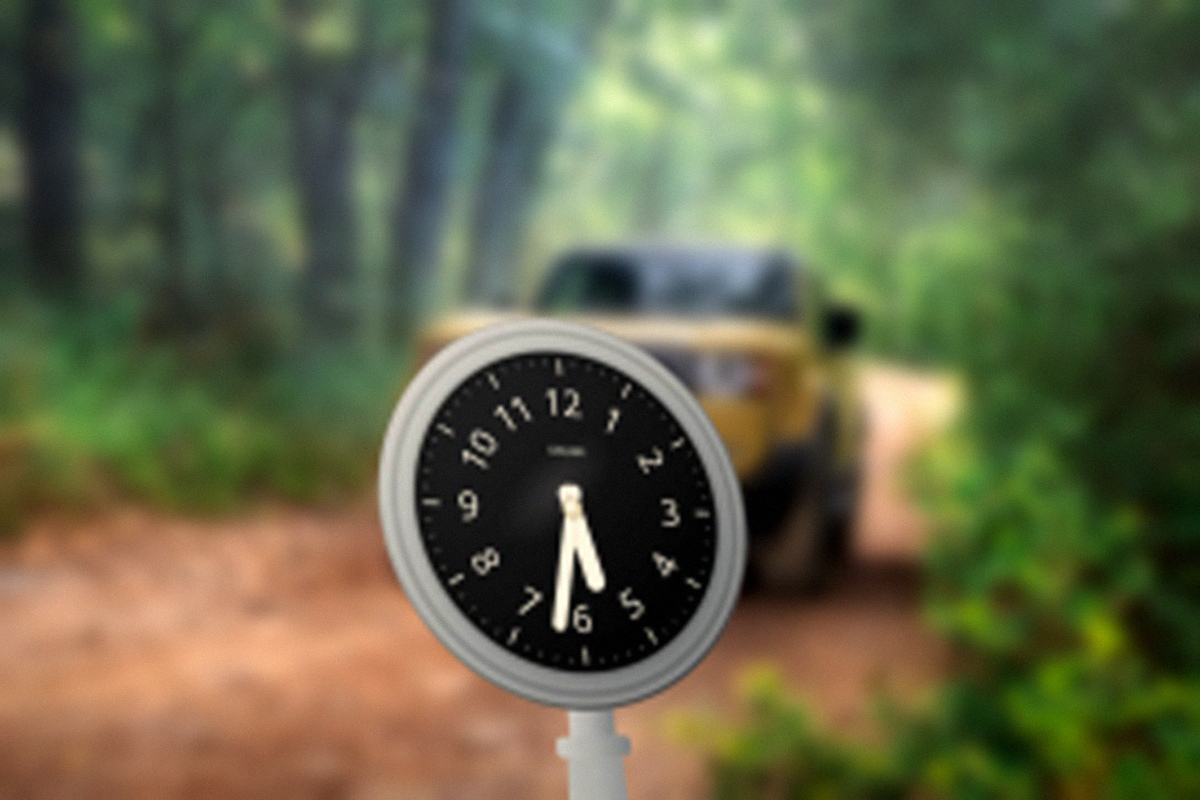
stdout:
{"hour": 5, "minute": 32}
